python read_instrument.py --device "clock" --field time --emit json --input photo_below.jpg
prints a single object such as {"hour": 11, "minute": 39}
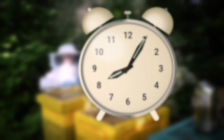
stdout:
{"hour": 8, "minute": 5}
